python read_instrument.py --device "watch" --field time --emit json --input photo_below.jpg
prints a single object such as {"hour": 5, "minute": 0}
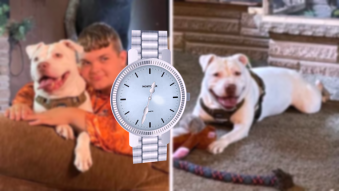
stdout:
{"hour": 12, "minute": 33}
